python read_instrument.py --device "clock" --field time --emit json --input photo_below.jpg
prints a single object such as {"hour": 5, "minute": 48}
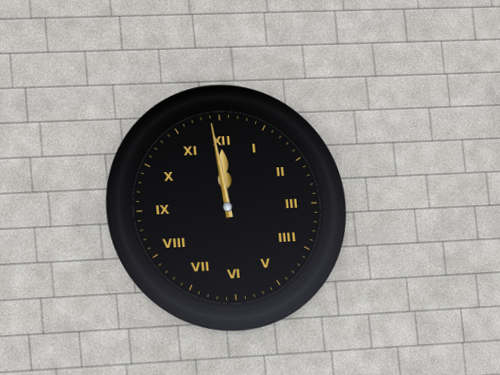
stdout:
{"hour": 11, "minute": 59}
